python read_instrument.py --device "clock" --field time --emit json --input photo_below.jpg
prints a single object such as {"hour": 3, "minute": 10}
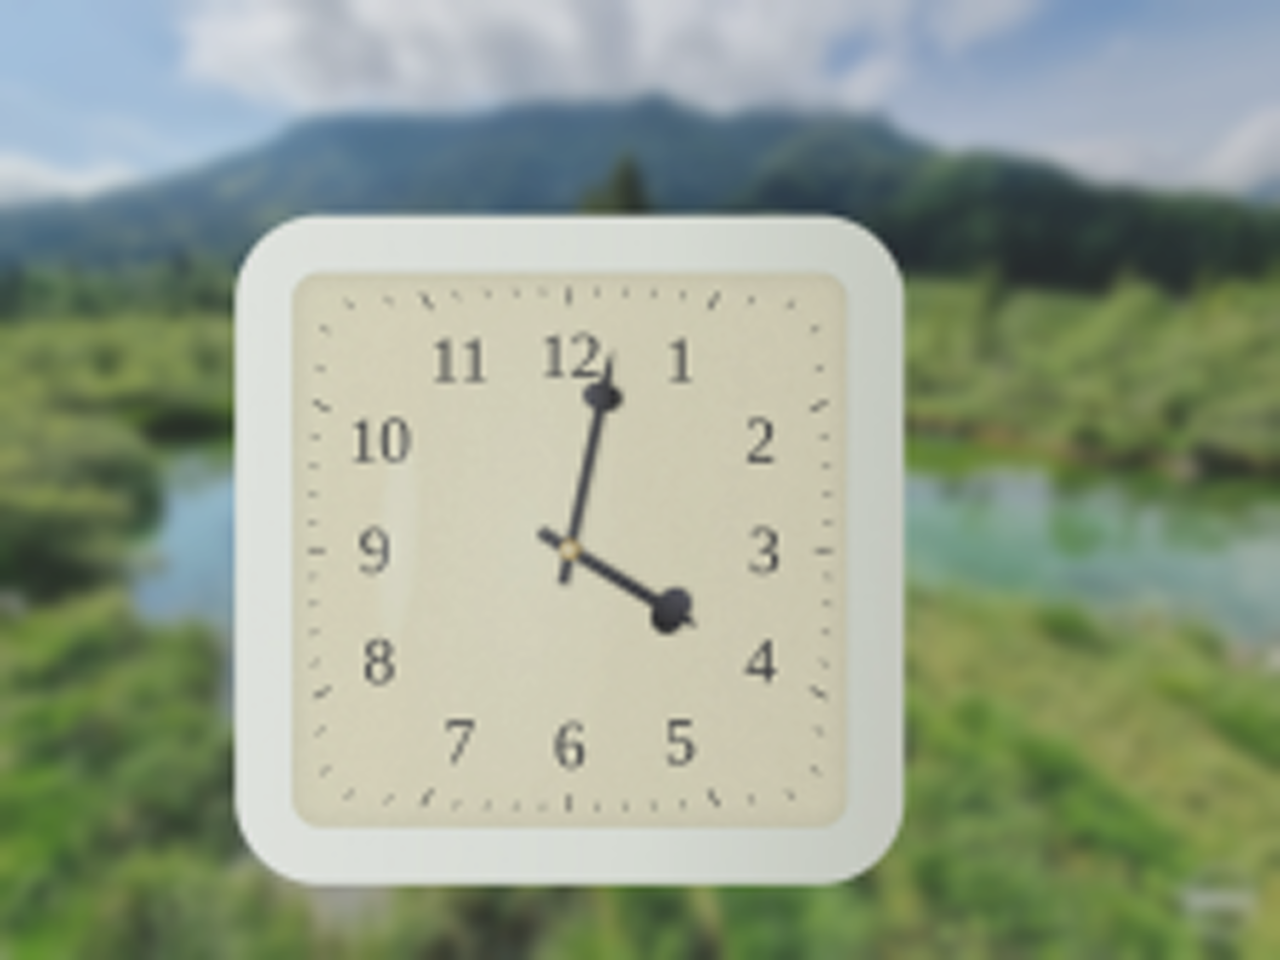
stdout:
{"hour": 4, "minute": 2}
